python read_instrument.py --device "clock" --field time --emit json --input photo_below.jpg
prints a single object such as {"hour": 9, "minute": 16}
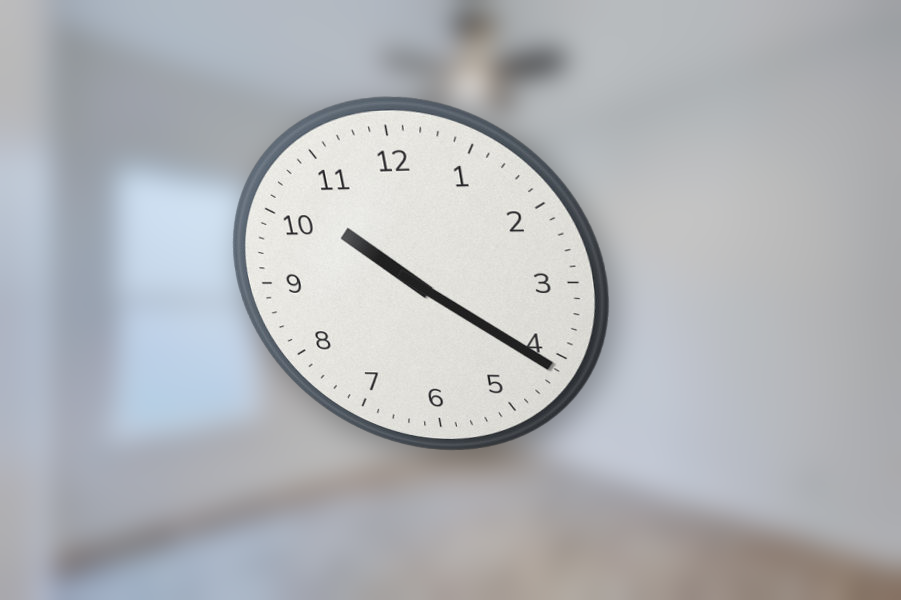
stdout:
{"hour": 10, "minute": 21}
